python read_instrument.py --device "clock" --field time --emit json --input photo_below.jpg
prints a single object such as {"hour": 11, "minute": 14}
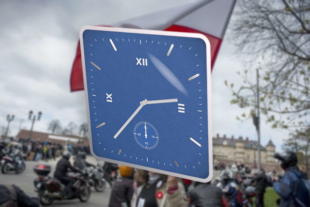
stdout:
{"hour": 2, "minute": 37}
